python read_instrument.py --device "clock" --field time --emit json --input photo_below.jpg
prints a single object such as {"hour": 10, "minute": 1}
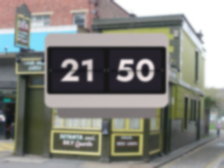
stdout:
{"hour": 21, "minute": 50}
